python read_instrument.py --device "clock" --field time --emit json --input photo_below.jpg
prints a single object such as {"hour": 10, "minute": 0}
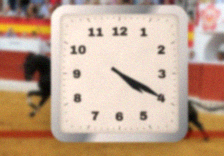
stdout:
{"hour": 4, "minute": 20}
